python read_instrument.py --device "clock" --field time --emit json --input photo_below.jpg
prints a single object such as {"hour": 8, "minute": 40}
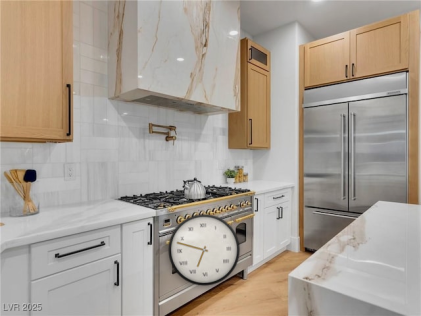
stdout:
{"hour": 6, "minute": 48}
